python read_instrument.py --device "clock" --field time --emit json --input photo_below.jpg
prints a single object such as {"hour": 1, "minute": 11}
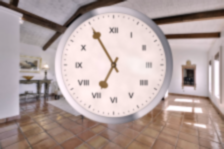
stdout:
{"hour": 6, "minute": 55}
